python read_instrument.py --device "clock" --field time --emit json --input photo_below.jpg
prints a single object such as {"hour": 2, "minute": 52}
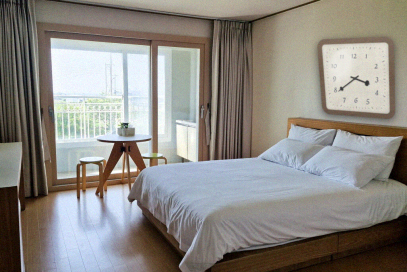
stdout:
{"hour": 3, "minute": 39}
